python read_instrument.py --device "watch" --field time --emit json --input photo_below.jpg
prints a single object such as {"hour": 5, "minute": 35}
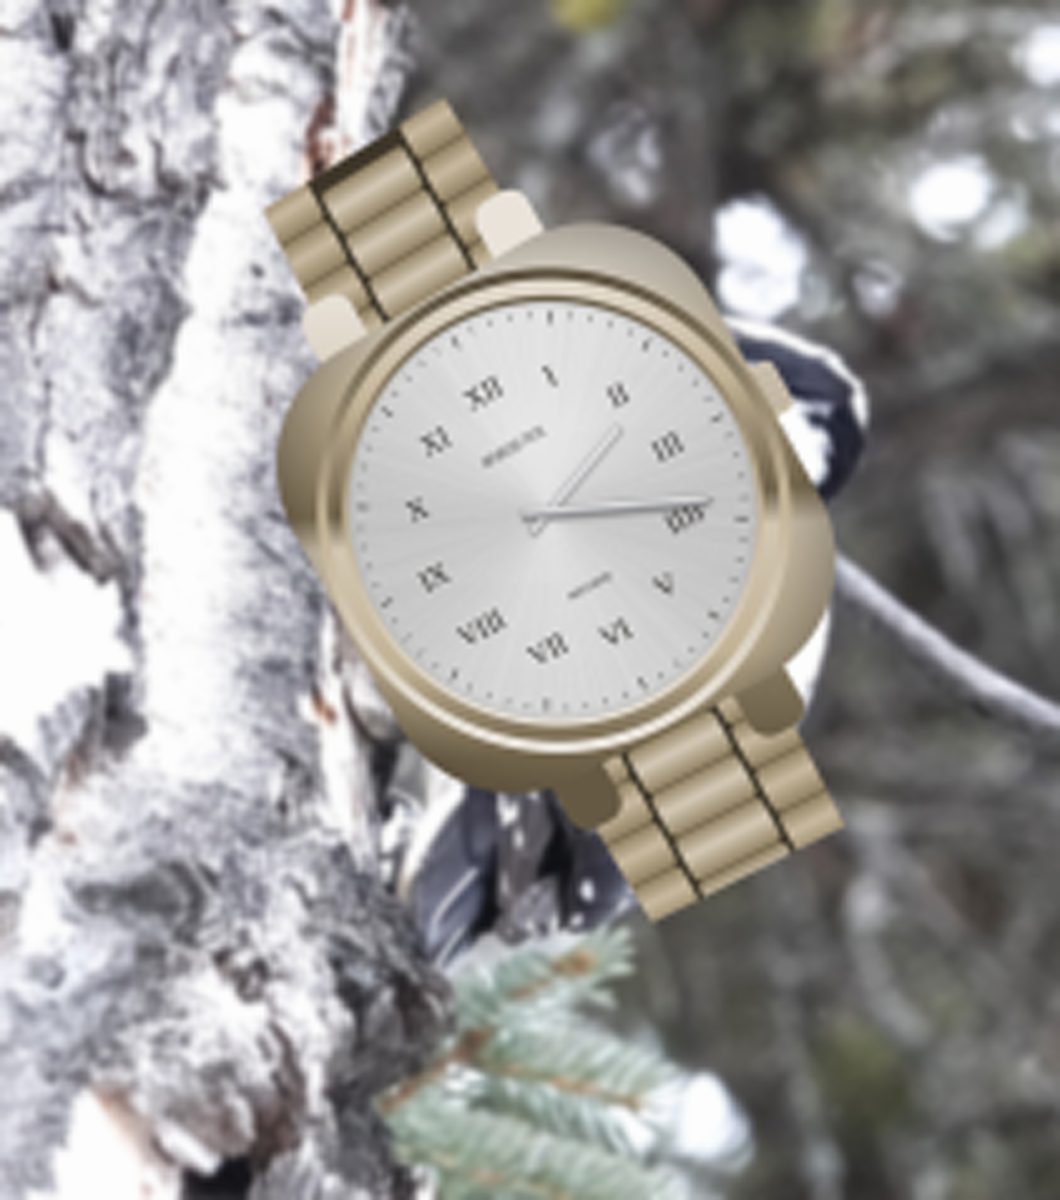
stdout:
{"hour": 2, "minute": 19}
